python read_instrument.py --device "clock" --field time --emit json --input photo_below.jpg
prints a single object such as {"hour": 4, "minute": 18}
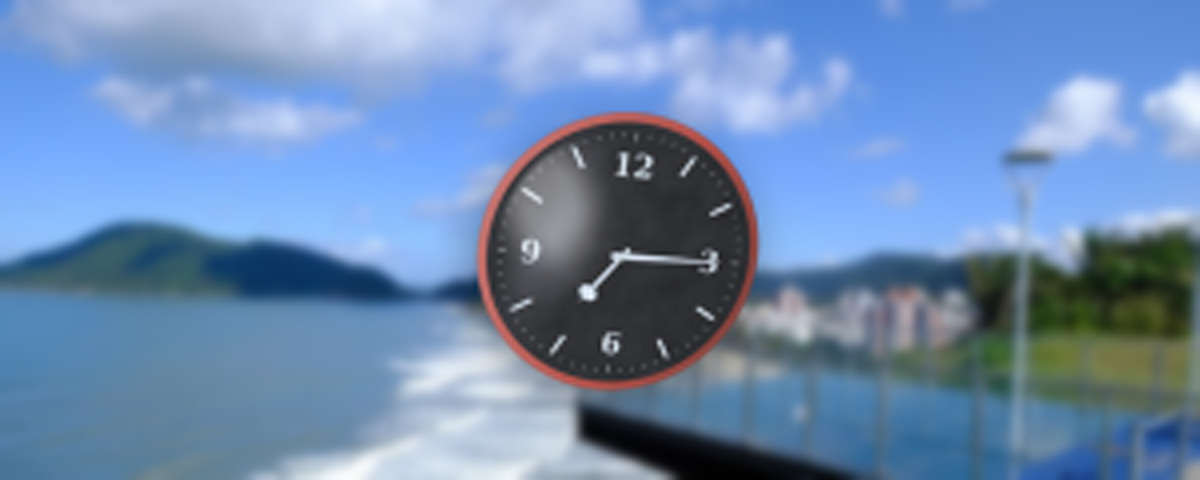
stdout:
{"hour": 7, "minute": 15}
